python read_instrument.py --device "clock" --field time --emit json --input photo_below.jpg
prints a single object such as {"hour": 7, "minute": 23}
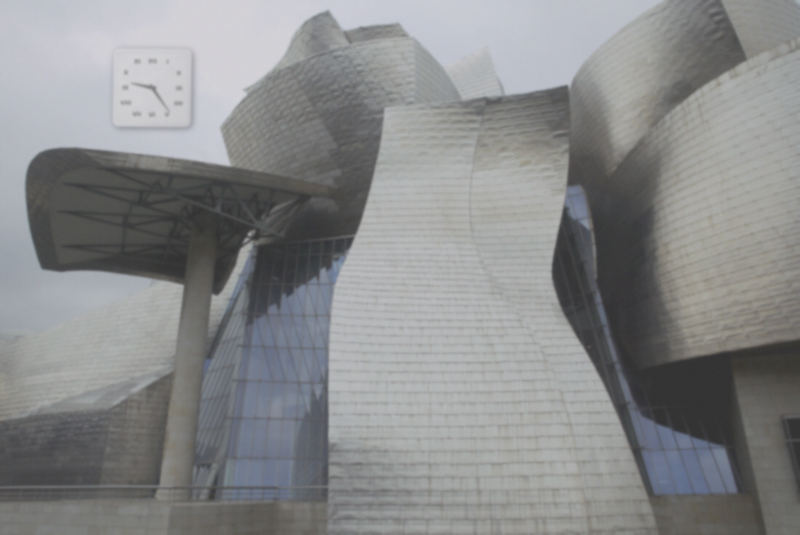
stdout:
{"hour": 9, "minute": 24}
